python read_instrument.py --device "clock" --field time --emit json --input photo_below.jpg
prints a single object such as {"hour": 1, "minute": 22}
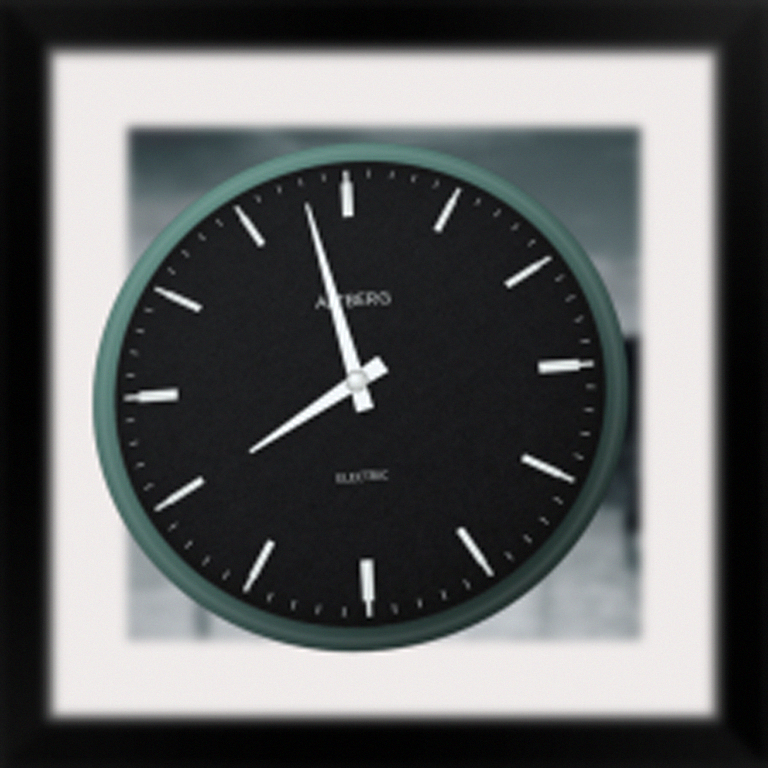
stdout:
{"hour": 7, "minute": 58}
